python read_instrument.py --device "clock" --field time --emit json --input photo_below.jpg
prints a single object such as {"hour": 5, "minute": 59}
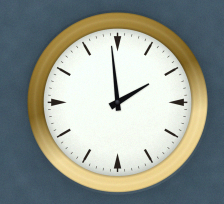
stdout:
{"hour": 1, "minute": 59}
